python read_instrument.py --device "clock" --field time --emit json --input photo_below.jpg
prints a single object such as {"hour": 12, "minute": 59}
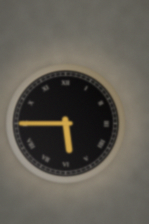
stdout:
{"hour": 5, "minute": 45}
